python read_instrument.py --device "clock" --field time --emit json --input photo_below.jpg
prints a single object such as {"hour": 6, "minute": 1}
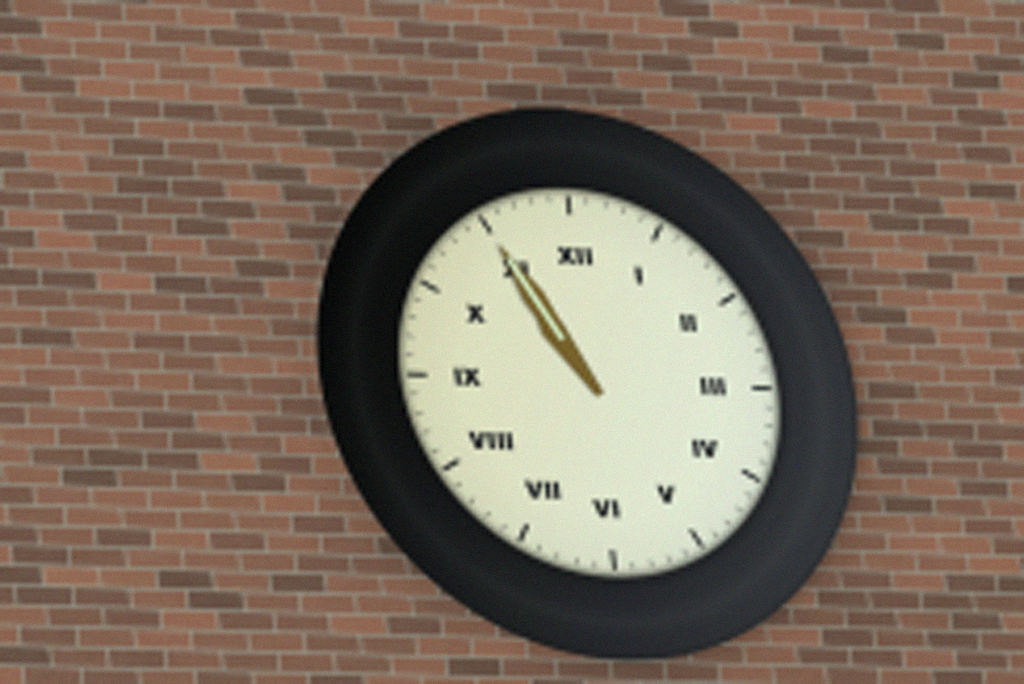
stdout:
{"hour": 10, "minute": 55}
